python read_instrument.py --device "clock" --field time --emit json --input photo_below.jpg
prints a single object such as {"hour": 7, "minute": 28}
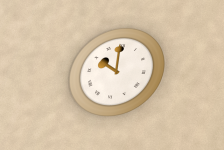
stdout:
{"hour": 9, "minute": 59}
